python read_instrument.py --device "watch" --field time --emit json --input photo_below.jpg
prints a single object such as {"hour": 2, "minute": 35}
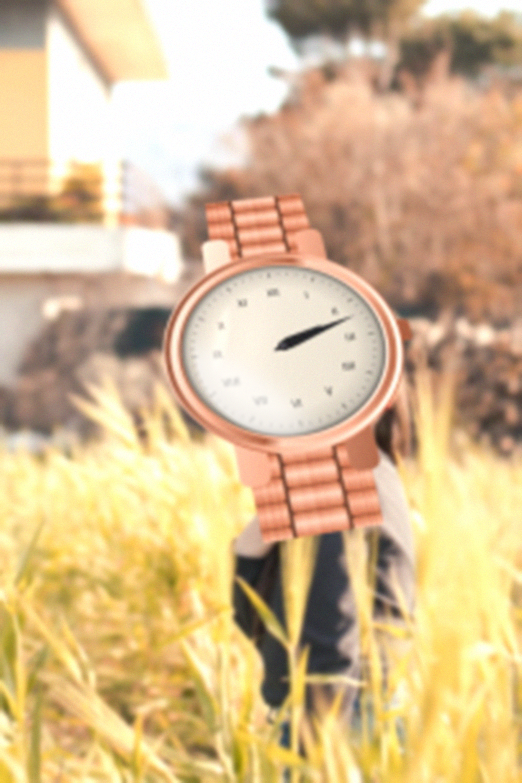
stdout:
{"hour": 2, "minute": 12}
